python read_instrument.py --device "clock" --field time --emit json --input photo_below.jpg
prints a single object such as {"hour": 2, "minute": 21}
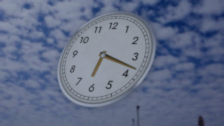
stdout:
{"hour": 6, "minute": 18}
